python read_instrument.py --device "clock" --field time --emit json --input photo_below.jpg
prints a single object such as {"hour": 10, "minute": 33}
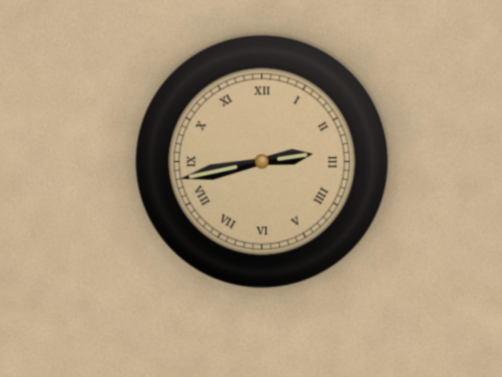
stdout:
{"hour": 2, "minute": 43}
